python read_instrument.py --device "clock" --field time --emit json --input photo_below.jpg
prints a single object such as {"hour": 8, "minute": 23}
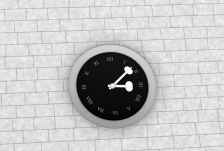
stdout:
{"hour": 3, "minute": 8}
